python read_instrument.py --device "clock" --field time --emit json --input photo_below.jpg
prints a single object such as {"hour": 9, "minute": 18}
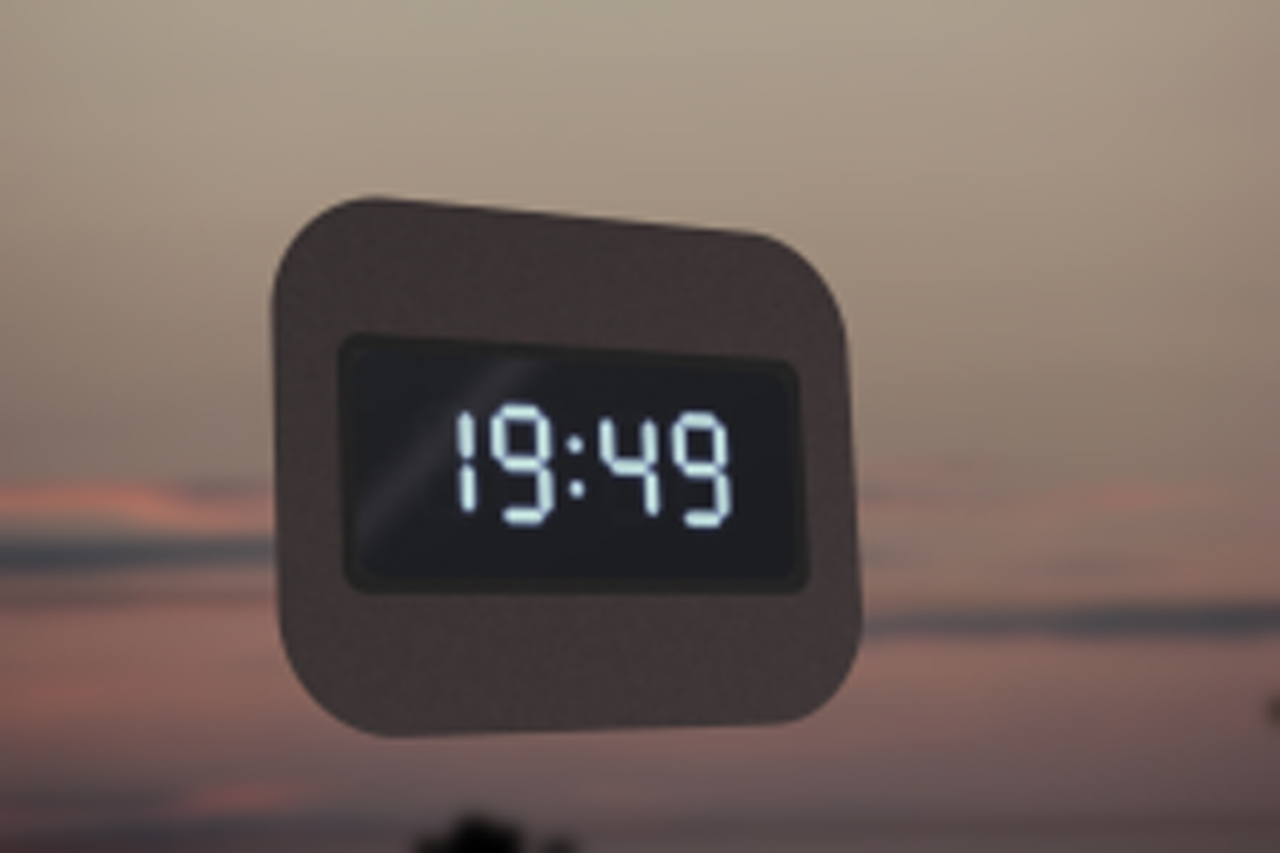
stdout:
{"hour": 19, "minute": 49}
